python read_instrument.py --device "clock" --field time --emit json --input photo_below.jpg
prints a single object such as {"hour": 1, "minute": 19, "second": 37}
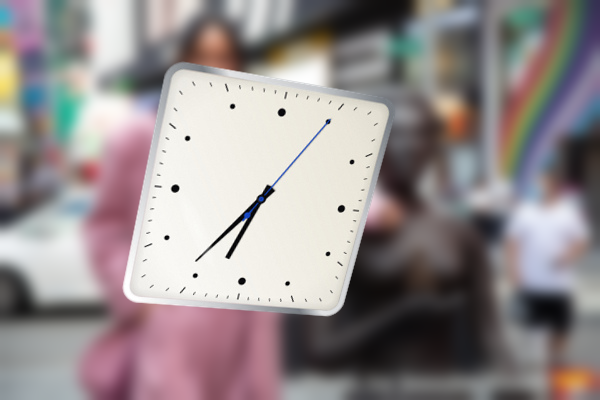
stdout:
{"hour": 6, "minute": 36, "second": 5}
